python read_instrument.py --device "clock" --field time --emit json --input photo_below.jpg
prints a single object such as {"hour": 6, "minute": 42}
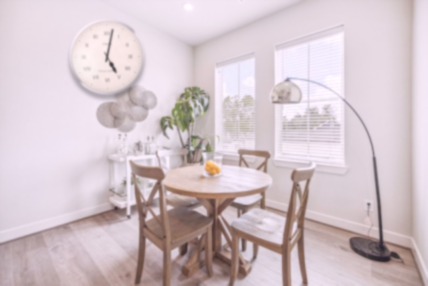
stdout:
{"hour": 5, "minute": 2}
